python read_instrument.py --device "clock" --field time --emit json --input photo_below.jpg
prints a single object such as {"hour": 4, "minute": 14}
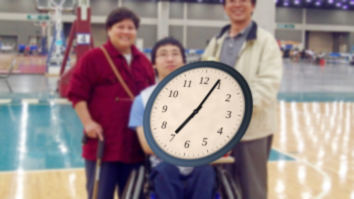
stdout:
{"hour": 7, "minute": 4}
